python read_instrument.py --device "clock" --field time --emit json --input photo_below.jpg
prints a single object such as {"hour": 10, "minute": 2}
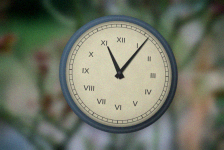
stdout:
{"hour": 11, "minute": 6}
